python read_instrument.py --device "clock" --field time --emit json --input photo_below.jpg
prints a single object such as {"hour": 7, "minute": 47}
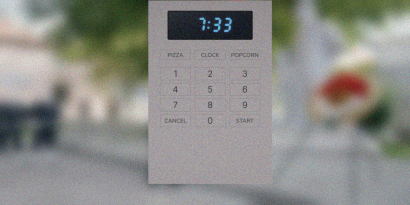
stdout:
{"hour": 7, "minute": 33}
